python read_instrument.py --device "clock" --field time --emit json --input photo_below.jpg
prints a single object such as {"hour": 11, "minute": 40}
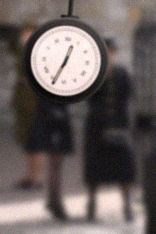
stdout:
{"hour": 12, "minute": 34}
